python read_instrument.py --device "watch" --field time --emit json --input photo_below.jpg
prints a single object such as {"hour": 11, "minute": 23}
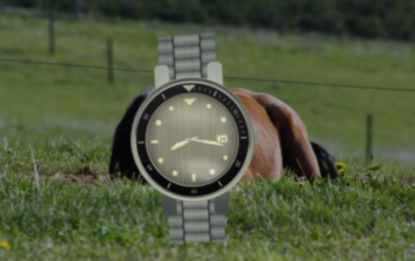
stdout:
{"hour": 8, "minute": 17}
